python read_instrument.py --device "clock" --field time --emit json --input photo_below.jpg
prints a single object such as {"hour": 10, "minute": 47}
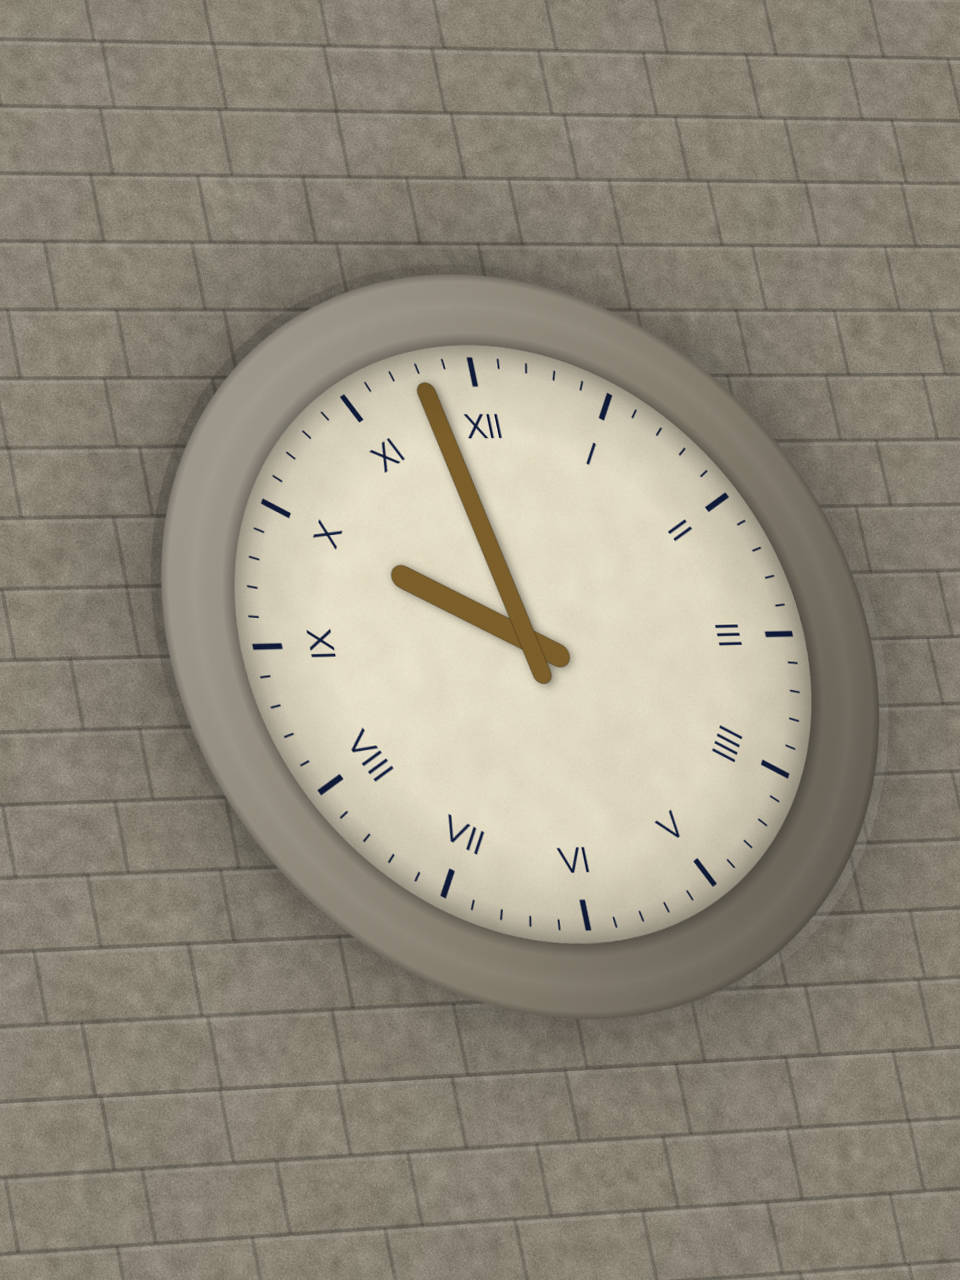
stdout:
{"hour": 9, "minute": 58}
